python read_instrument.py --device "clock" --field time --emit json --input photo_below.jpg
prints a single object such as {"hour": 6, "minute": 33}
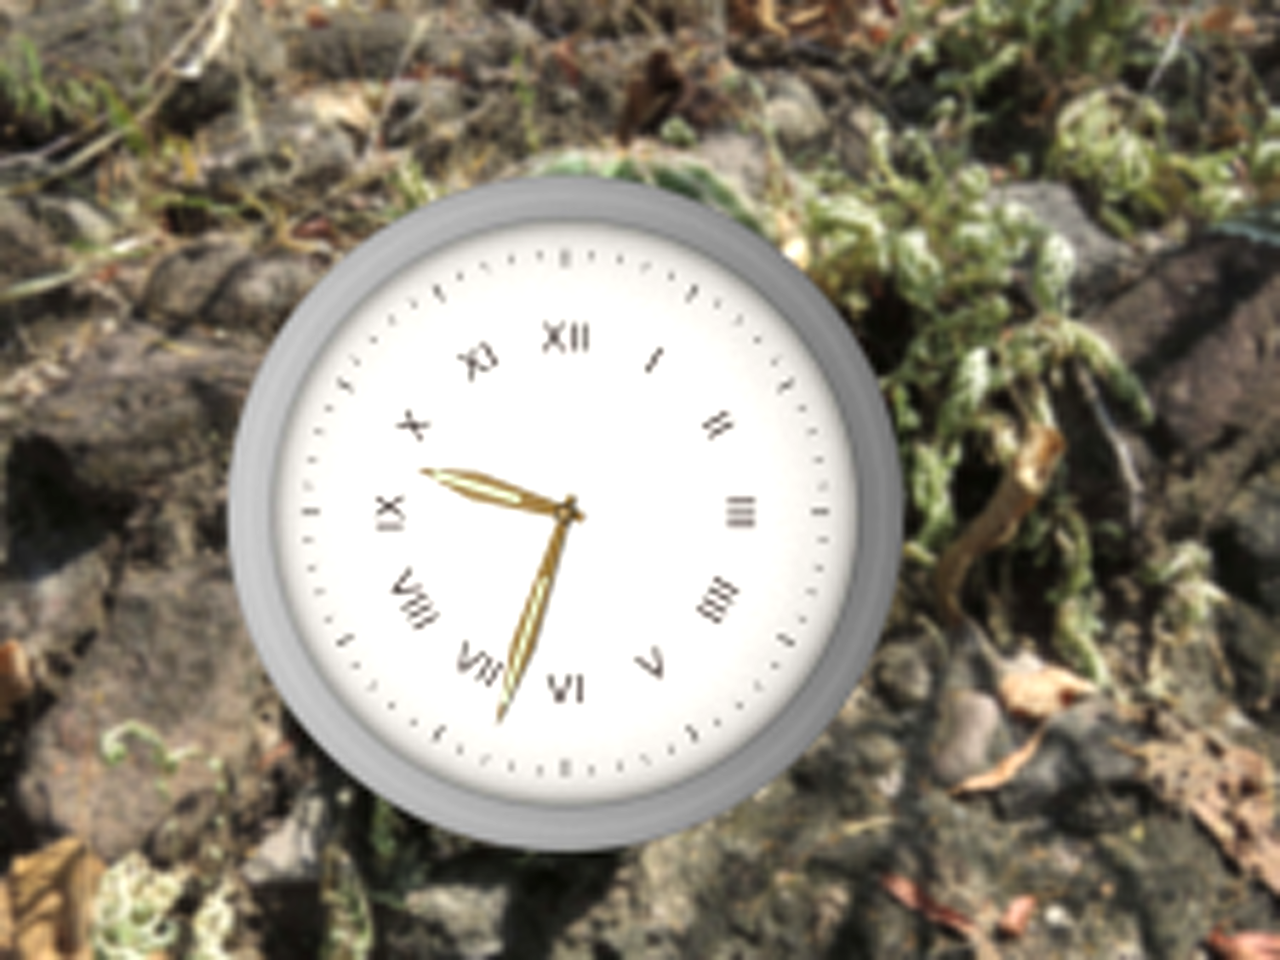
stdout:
{"hour": 9, "minute": 33}
